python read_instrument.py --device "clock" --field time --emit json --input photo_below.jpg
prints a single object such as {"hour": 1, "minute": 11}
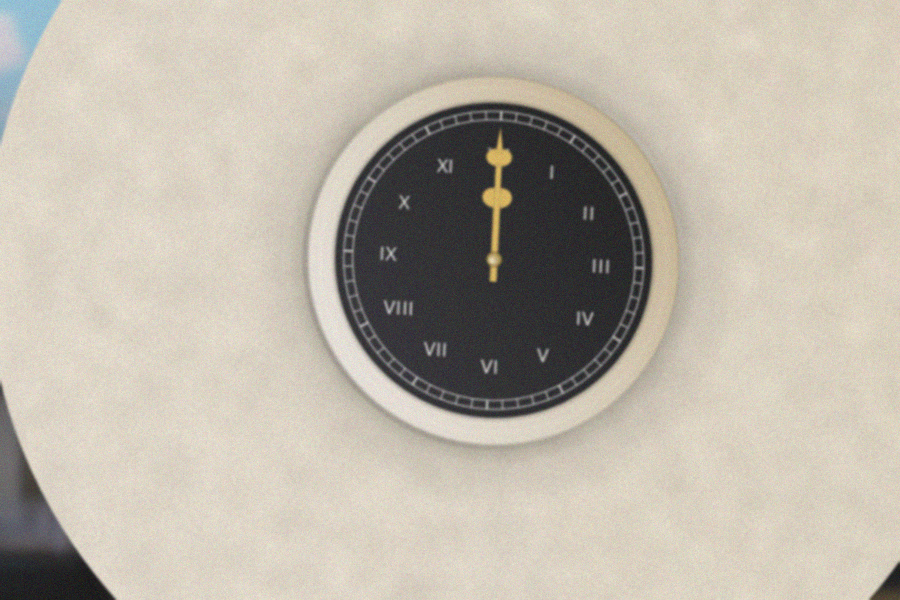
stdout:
{"hour": 12, "minute": 0}
